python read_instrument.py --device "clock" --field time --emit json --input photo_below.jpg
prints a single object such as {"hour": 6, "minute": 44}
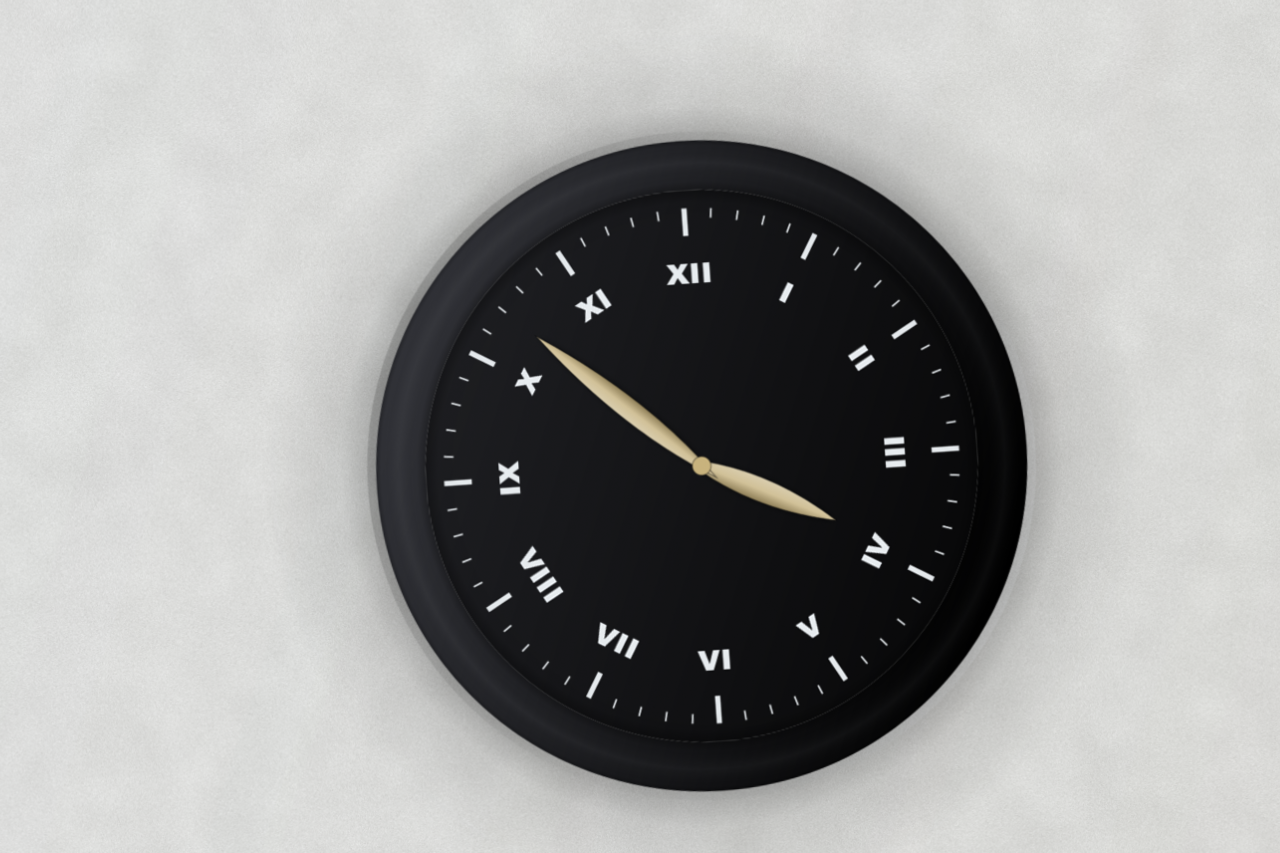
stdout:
{"hour": 3, "minute": 52}
